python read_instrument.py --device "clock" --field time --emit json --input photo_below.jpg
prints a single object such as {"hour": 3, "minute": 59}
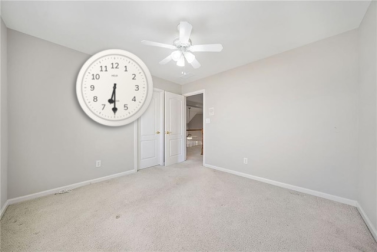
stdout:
{"hour": 6, "minute": 30}
